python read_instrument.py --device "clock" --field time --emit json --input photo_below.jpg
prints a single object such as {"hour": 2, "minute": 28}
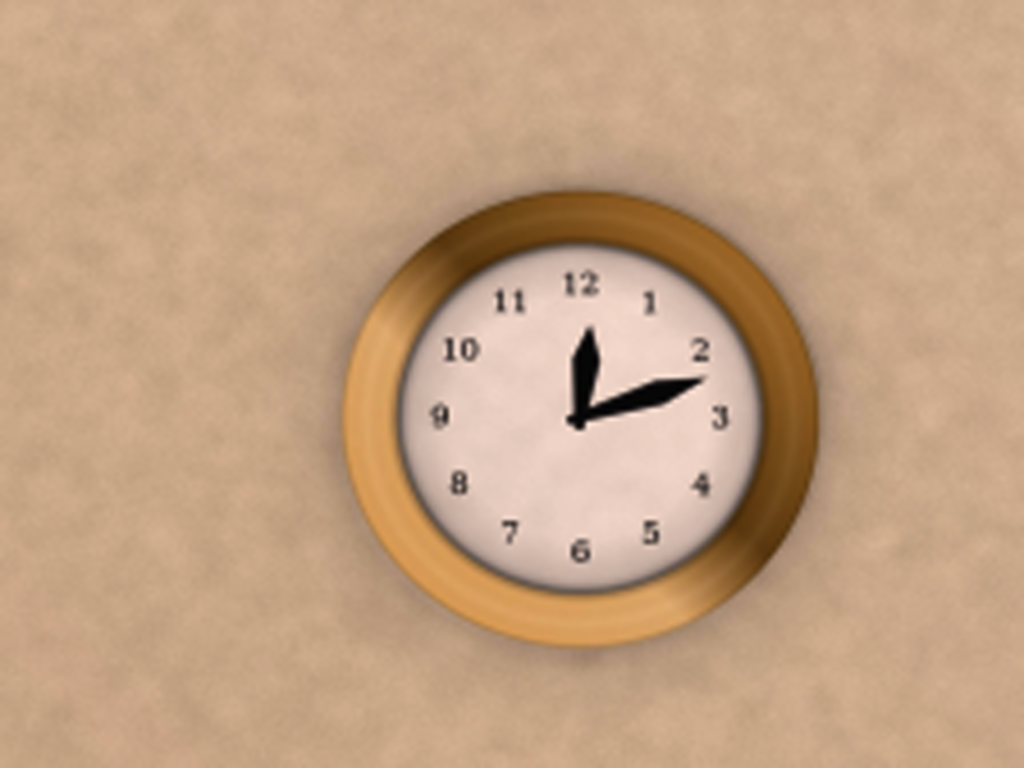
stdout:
{"hour": 12, "minute": 12}
